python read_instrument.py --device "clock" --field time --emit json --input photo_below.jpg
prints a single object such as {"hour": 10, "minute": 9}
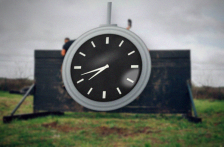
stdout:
{"hour": 7, "minute": 42}
